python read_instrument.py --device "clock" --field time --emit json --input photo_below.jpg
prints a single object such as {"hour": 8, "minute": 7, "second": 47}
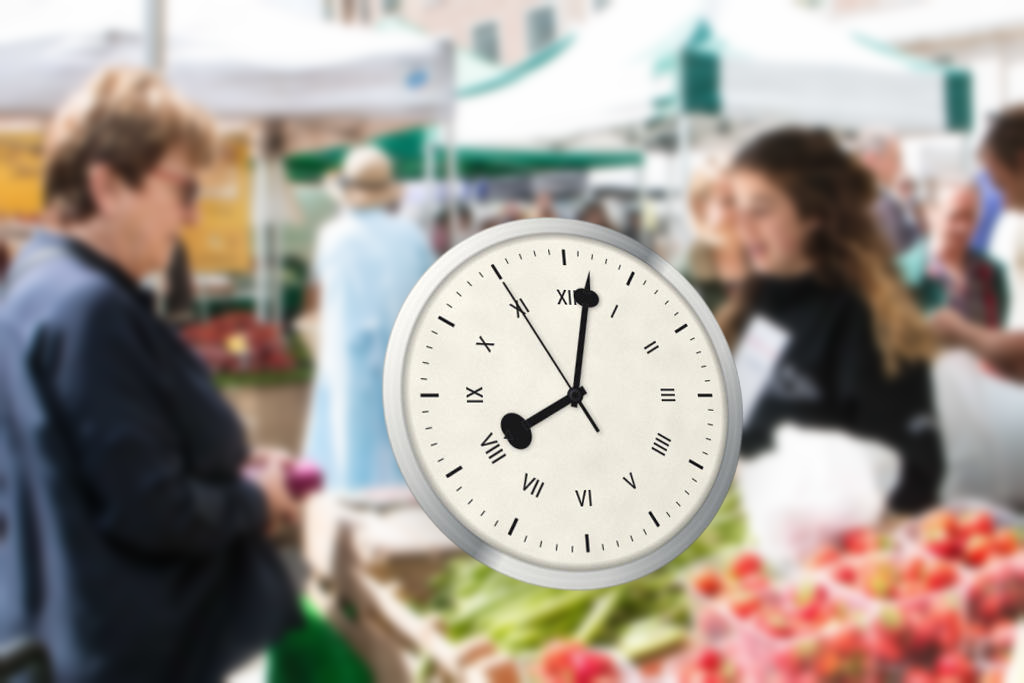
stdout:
{"hour": 8, "minute": 1, "second": 55}
